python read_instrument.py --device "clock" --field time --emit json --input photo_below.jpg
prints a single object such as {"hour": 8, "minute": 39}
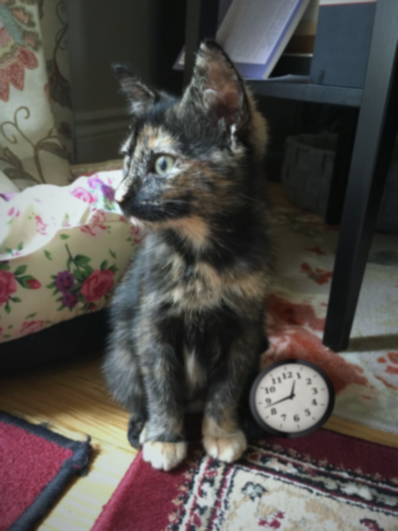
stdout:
{"hour": 12, "minute": 43}
